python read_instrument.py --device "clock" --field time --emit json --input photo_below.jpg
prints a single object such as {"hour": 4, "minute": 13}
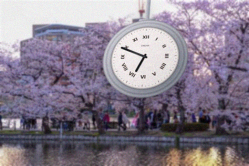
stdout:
{"hour": 6, "minute": 49}
